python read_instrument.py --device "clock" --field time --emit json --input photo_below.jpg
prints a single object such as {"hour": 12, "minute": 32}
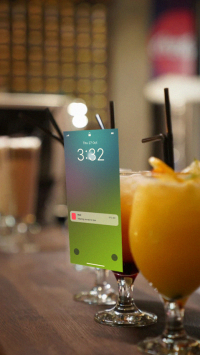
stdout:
{"hour": 3, "minute": 32}
